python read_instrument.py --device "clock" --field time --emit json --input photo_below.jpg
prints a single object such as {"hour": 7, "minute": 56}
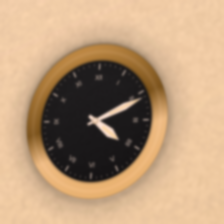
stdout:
{"hour": 4, "minute": 11}
